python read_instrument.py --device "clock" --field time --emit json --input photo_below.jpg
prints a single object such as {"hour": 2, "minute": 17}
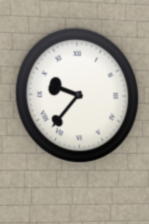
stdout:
{"hour": 9, "minute": 37}
